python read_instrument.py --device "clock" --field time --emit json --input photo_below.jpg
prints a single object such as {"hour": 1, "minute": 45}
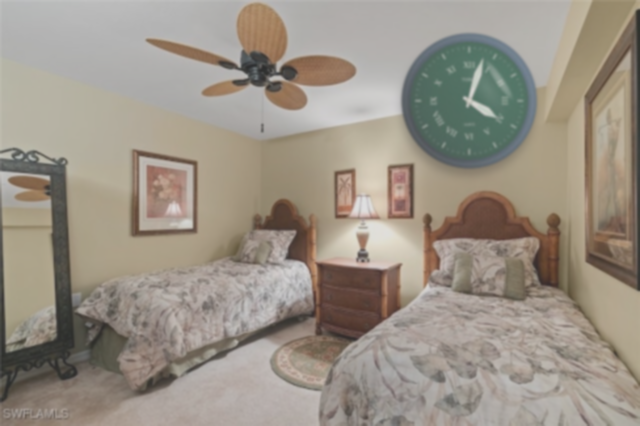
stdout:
{"hour": 4, "minute": 3}
